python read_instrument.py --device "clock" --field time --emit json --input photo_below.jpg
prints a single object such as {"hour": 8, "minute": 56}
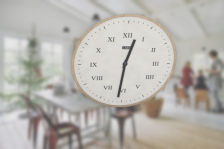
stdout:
{"hour": 12, "minute": 31}
